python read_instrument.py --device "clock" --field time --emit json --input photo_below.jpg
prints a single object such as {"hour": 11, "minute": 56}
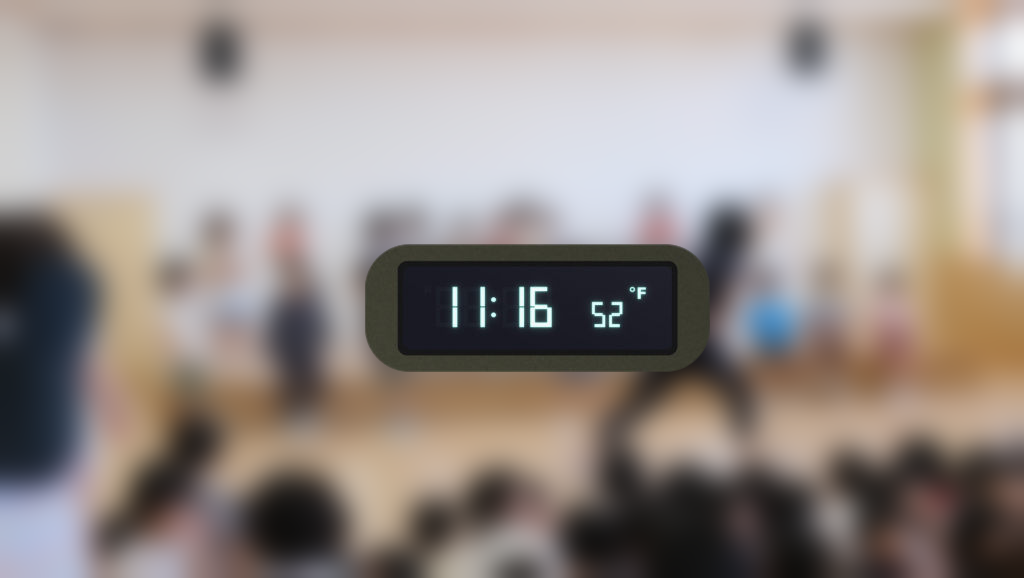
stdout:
{"hour": 11, "minute": 16}
